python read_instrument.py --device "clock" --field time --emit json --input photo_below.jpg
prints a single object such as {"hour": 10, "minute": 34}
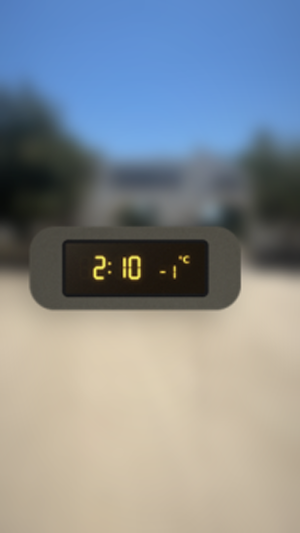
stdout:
{"hour": 2, "minute": 10}
